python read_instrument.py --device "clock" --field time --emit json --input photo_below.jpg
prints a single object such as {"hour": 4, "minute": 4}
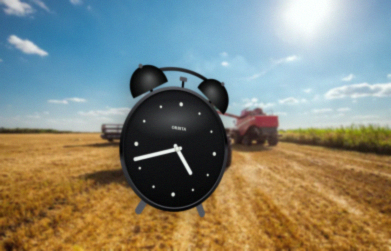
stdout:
{"hour": 4, "minute": 42}
